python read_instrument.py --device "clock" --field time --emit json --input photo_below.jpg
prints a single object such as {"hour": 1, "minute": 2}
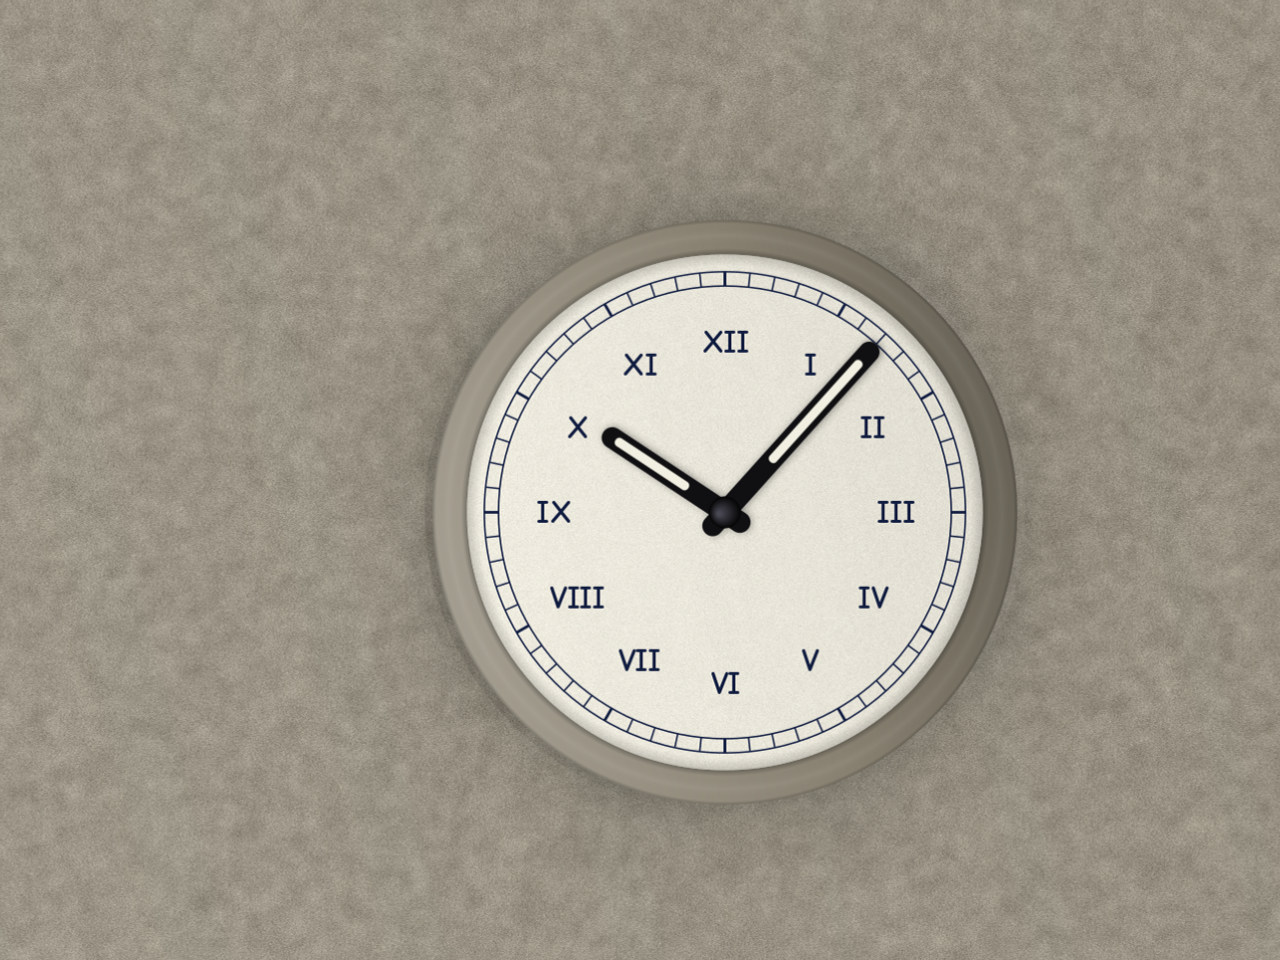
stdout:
{"hour": 10, "minute": 7}
